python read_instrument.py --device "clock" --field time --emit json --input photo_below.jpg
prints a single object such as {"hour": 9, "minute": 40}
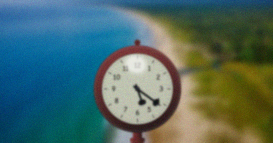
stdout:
{"hour": 5, "minute": 21}
